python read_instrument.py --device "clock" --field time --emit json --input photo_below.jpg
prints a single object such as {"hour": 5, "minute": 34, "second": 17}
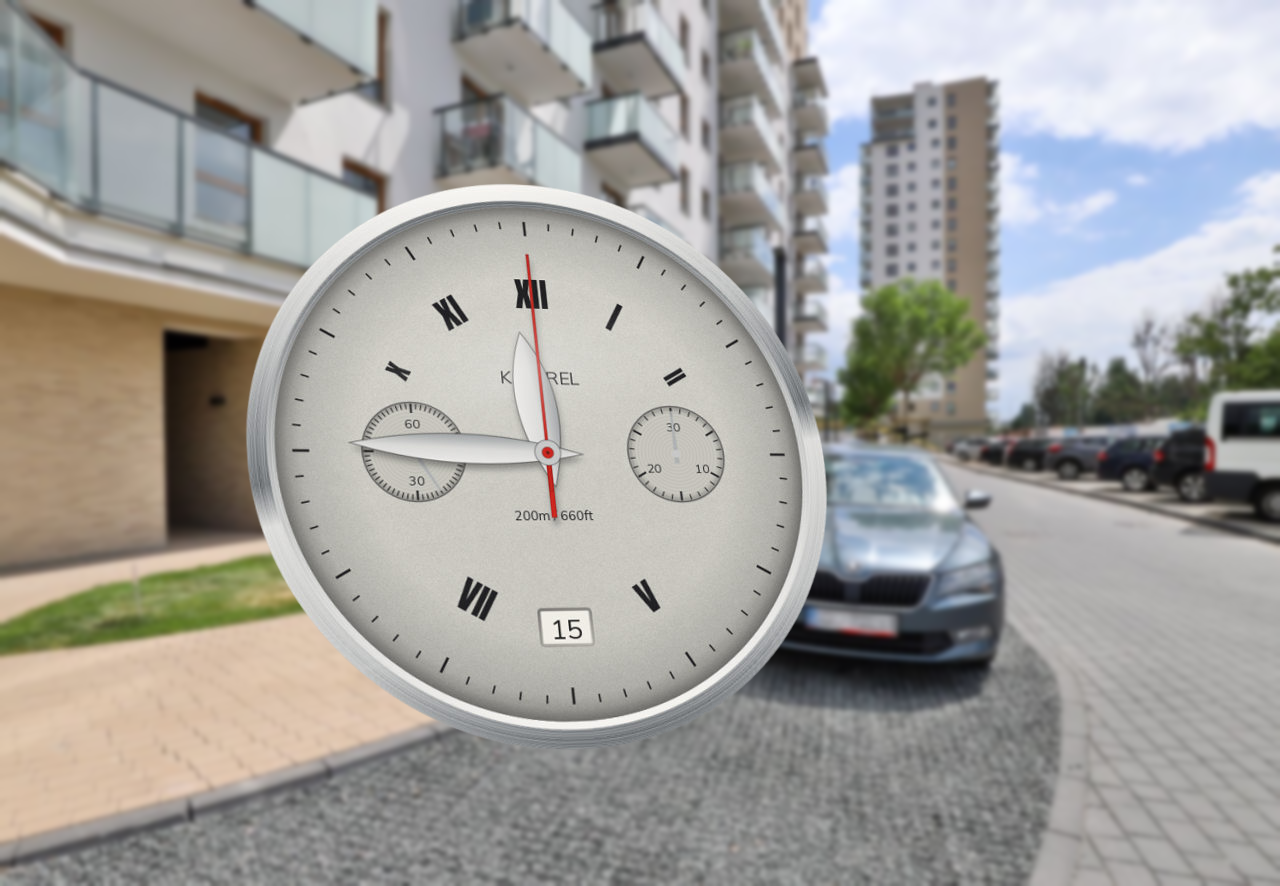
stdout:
{"hour": 11, "minute": 45, "second": 25}
